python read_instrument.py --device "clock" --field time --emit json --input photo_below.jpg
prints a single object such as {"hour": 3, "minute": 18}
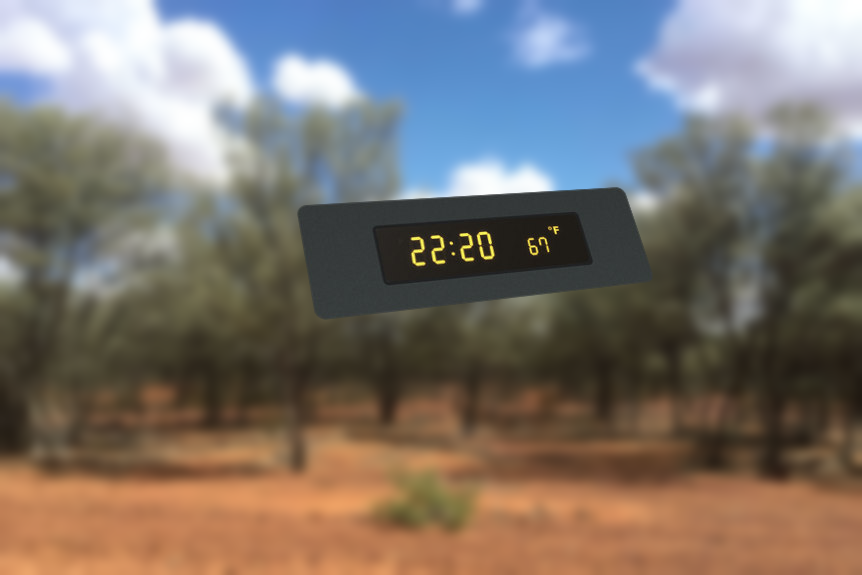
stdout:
{"hour": 22, "minute": 20}
